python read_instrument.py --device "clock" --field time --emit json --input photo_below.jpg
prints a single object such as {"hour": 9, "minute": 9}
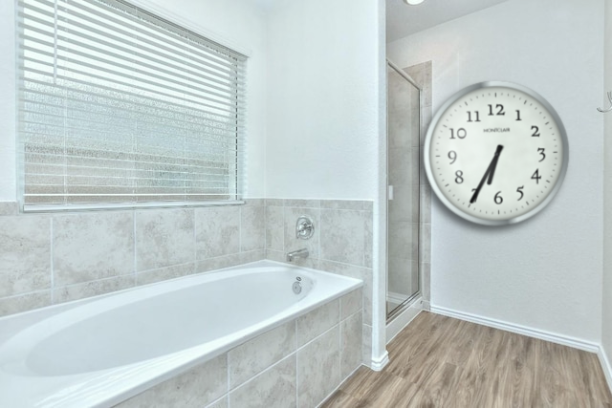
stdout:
{"hour": 6, "minute": 35}
